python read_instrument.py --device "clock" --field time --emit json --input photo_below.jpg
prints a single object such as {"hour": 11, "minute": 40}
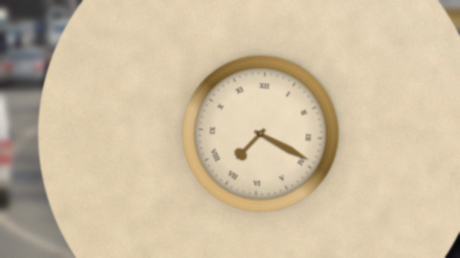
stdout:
{"hour": 7, "minute": 19}
